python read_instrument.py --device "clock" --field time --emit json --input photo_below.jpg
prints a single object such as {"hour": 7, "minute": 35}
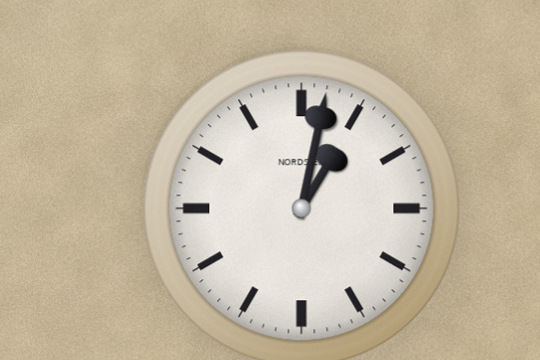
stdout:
{"hour": 1, "minute": 2}
